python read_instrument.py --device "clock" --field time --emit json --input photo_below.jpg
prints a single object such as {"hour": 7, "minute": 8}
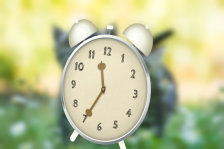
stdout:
{"hour": 11, "minute": 35}
